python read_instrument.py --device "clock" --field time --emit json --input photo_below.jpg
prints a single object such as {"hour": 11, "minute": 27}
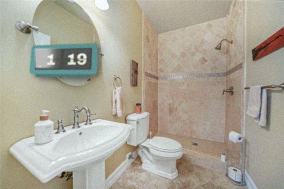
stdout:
{"hour": 1, "minute": 19}
